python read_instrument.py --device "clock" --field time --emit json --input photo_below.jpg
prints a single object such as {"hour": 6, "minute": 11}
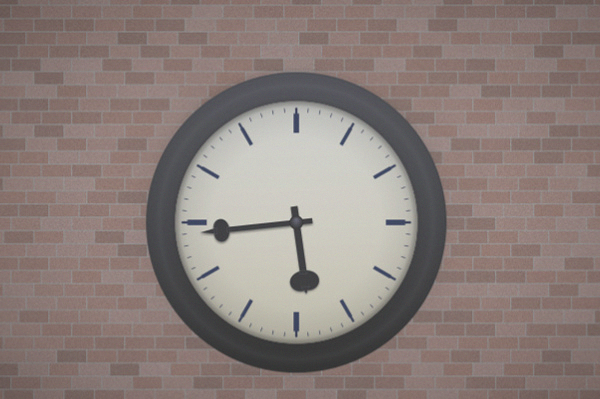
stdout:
{"hour": 5, "minute": 44}
